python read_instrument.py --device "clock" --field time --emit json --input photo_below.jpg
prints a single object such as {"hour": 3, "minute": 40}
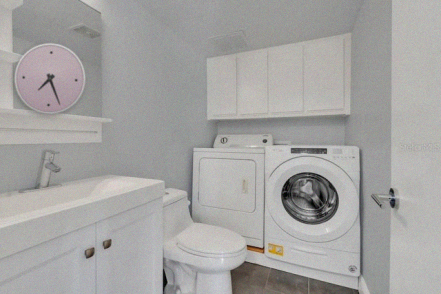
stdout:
{"hour": 7, "minute": 26}
